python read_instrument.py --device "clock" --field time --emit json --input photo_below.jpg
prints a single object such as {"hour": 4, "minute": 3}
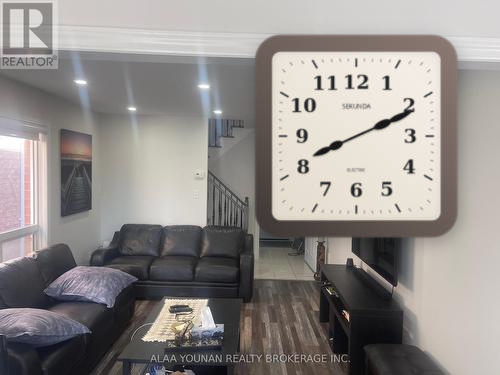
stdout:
{"hour": 8, "minute": 11}
